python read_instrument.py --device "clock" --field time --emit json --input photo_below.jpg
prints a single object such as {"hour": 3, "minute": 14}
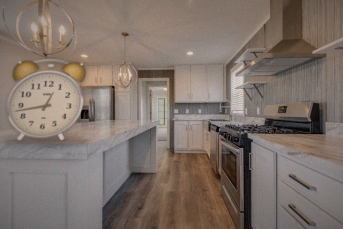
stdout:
{"hour": 12, "minute": 43}
